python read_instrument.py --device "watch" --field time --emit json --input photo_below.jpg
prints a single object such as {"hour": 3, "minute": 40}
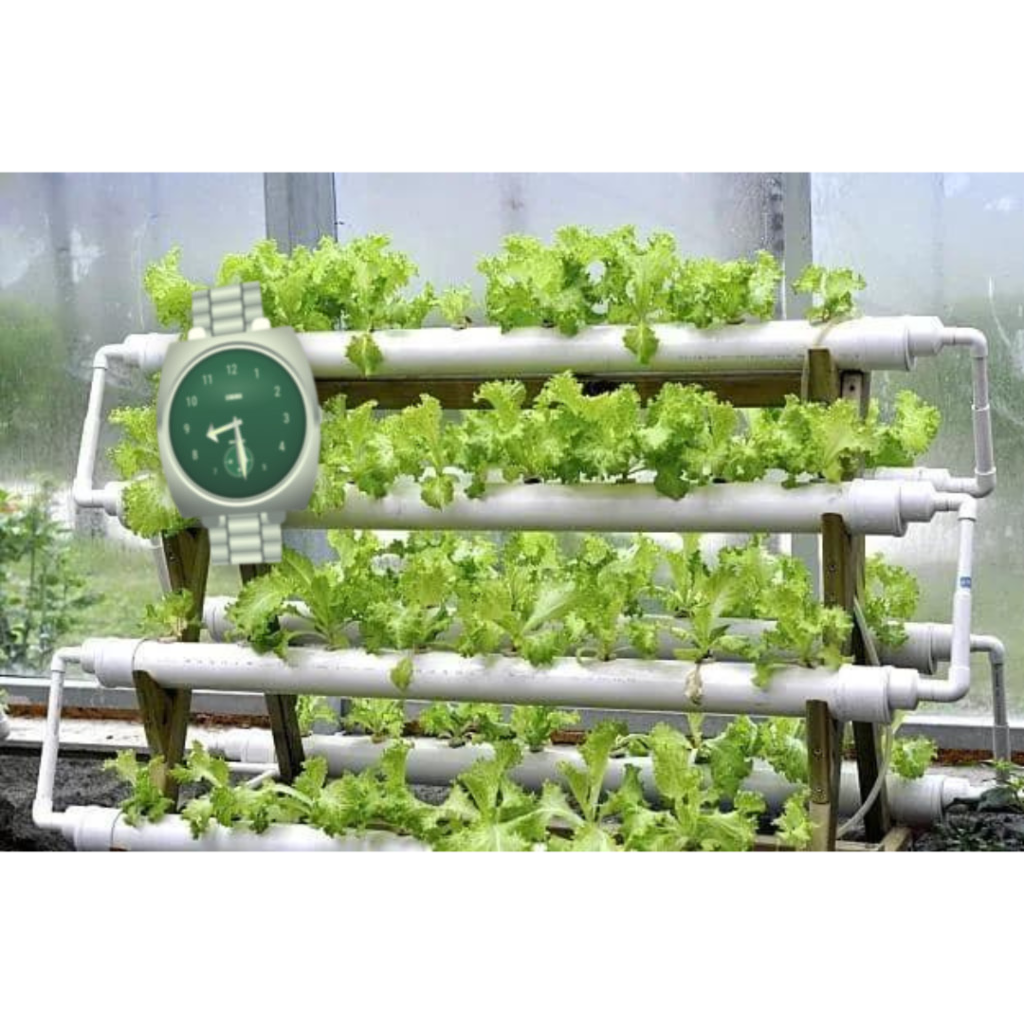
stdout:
{"hour": 8, "minute": 29}
